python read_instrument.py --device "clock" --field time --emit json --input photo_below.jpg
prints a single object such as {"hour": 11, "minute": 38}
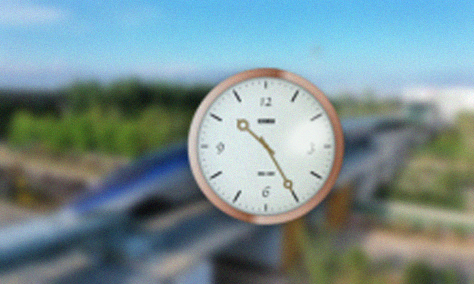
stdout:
{"hour": 10, "minute": 25}
